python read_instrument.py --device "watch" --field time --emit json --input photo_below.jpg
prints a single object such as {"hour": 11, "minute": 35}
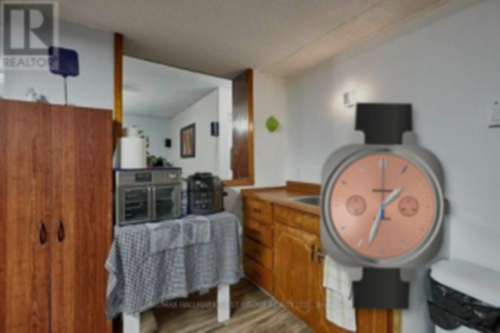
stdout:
{"hour": 1, "minute": 33}
